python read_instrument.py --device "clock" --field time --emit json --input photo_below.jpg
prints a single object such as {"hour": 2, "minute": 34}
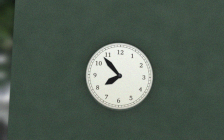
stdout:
{"hour": 7, "minute": 53}
